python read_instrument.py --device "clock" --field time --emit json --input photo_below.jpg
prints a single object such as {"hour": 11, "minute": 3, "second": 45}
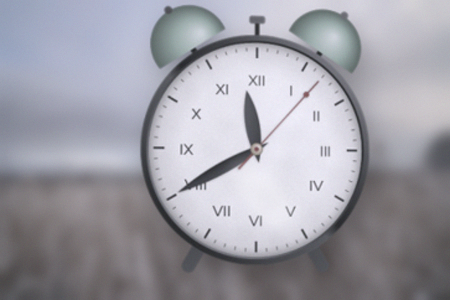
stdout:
{"hour": 11, "minute": 40, "second": 7}
